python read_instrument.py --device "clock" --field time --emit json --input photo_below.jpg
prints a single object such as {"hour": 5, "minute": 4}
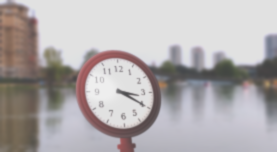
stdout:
{"hour": 3, "minute": 20}
